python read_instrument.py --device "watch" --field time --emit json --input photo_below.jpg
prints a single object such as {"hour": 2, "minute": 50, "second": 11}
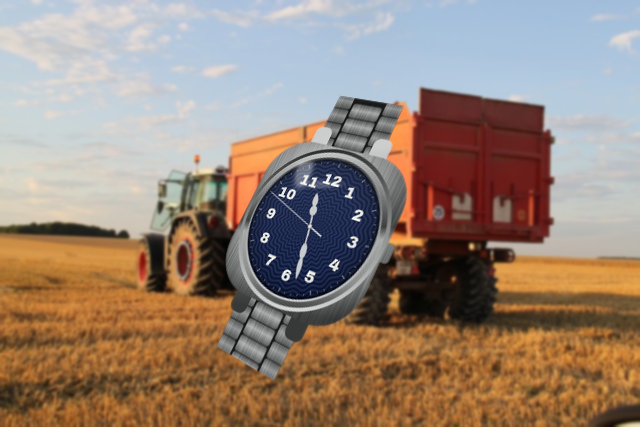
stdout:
{"hour": 11, "minute": 27, "second": 48}
